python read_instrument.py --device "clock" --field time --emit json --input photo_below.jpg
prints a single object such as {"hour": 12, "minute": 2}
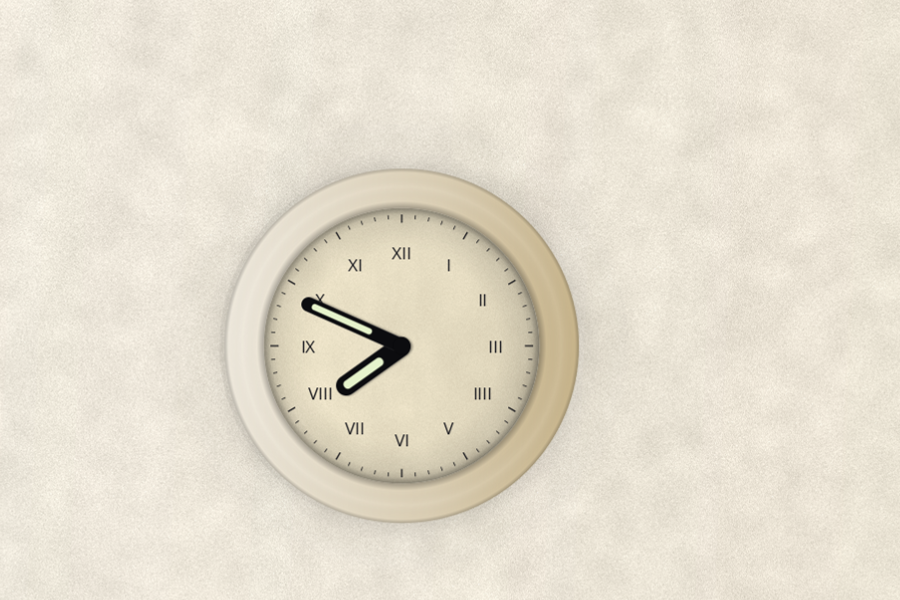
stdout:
{"hour": 7, "minute": 49}
